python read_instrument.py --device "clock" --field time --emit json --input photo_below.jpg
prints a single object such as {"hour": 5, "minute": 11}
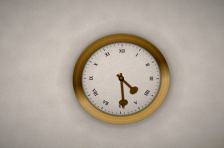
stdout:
{"hour": 4, "minute": 29}
